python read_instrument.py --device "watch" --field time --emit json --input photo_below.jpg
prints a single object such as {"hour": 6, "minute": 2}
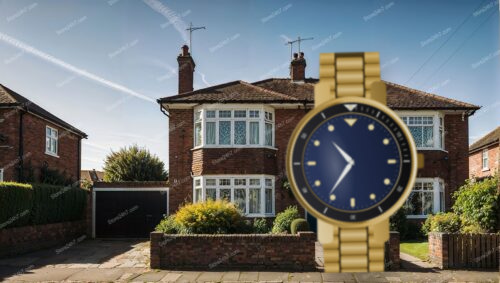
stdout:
{"hour": 10, "minute": 36}
